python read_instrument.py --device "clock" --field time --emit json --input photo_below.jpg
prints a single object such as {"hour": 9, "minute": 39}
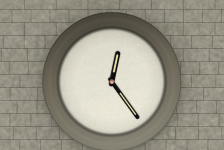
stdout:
{"hour": 12, "minute": 24}
